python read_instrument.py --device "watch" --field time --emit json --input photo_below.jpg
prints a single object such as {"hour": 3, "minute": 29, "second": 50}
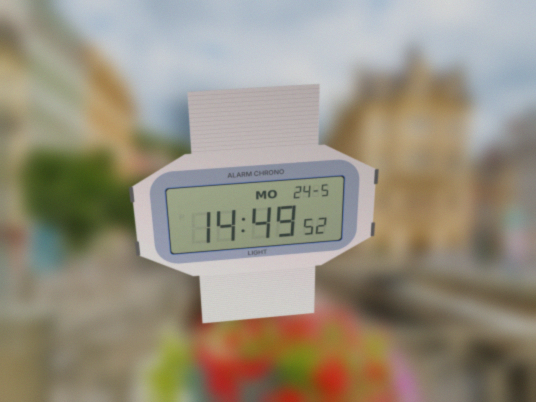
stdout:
{"hour": 14, "minute": 49, "second": 52}
